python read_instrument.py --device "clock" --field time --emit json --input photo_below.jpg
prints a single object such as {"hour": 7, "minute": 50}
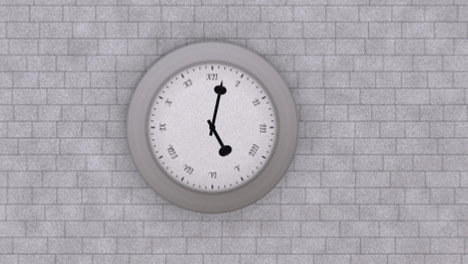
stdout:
{"hour": 5, "minute": 2}
